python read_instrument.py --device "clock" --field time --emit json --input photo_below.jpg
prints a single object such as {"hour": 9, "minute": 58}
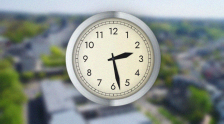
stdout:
{"hour": 2, "minute": 28}
